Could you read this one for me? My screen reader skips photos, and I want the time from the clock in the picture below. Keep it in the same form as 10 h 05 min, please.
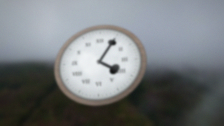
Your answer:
4 h 05 min
